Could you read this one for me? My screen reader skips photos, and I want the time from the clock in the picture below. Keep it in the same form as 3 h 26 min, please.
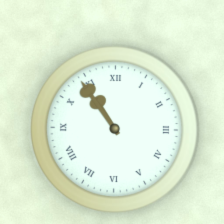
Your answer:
10 h 54 min
